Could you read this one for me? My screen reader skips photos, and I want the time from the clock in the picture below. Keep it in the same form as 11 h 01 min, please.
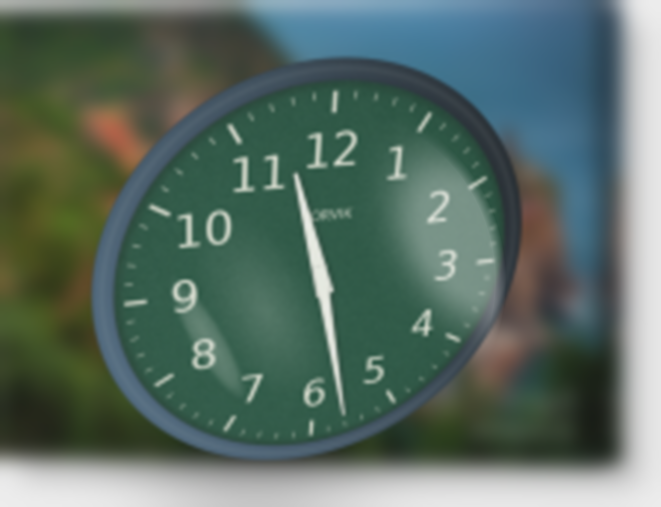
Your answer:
11 h 28 min
